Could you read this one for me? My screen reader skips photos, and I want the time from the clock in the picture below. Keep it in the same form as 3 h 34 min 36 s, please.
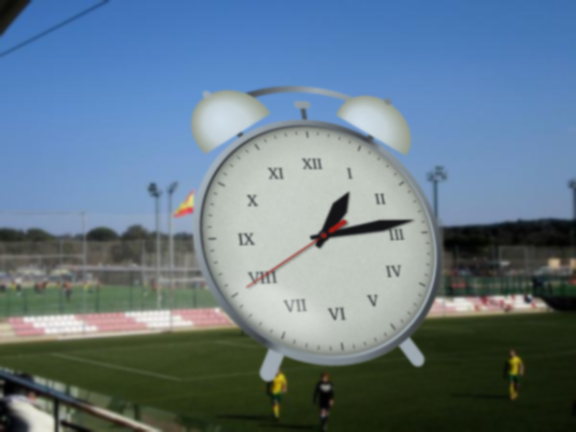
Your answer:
1 h 13 min 40 s
